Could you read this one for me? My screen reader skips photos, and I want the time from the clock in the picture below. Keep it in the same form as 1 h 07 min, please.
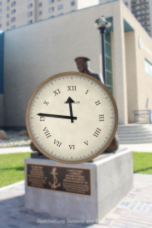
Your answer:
11 h 46 min
